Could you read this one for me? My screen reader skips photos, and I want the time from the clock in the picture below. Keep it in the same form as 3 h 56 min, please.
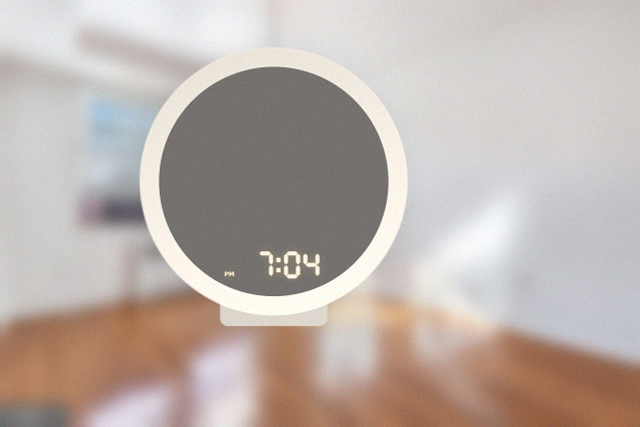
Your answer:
7 h 04 min
